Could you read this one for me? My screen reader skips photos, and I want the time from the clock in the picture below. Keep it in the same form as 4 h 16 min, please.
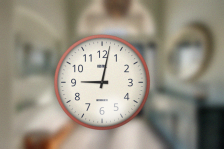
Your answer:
9 h 02 min
